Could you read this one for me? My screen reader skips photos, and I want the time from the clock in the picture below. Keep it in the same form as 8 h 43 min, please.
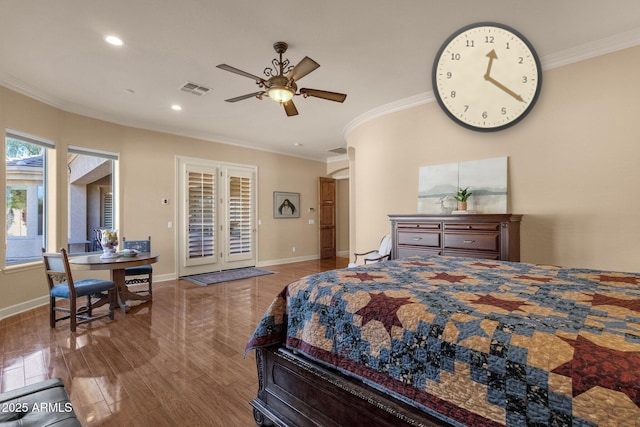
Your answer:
12 h 20 min
